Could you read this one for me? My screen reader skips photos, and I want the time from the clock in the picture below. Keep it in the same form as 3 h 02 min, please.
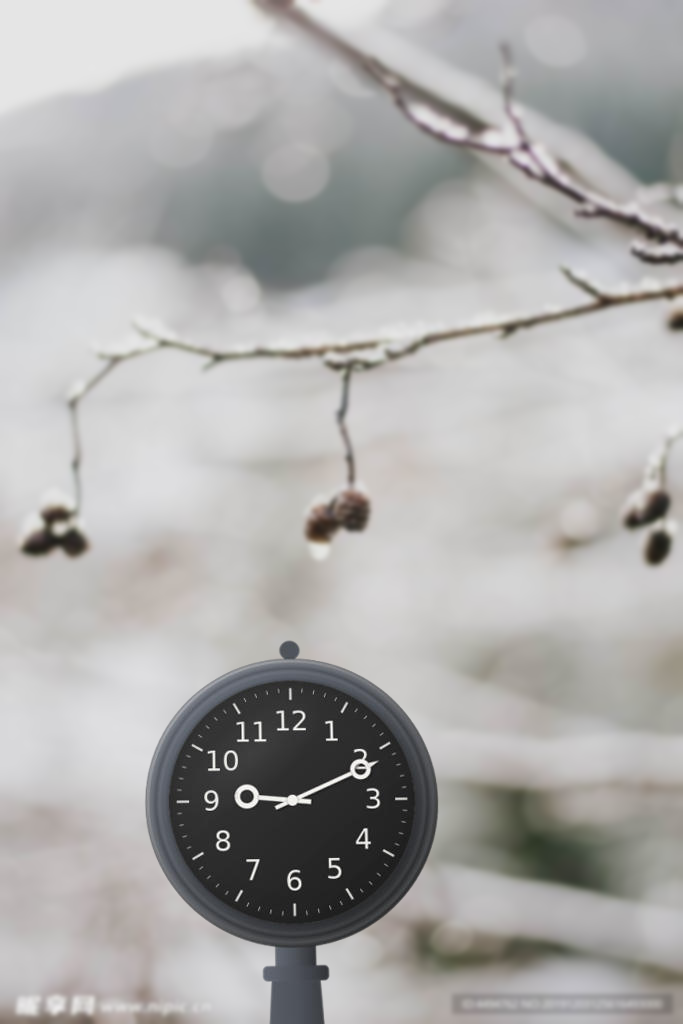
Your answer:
9 h 11 min
